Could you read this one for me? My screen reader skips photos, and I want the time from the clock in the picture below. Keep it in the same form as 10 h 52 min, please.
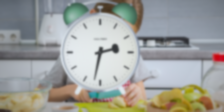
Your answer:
2 h 32 min
